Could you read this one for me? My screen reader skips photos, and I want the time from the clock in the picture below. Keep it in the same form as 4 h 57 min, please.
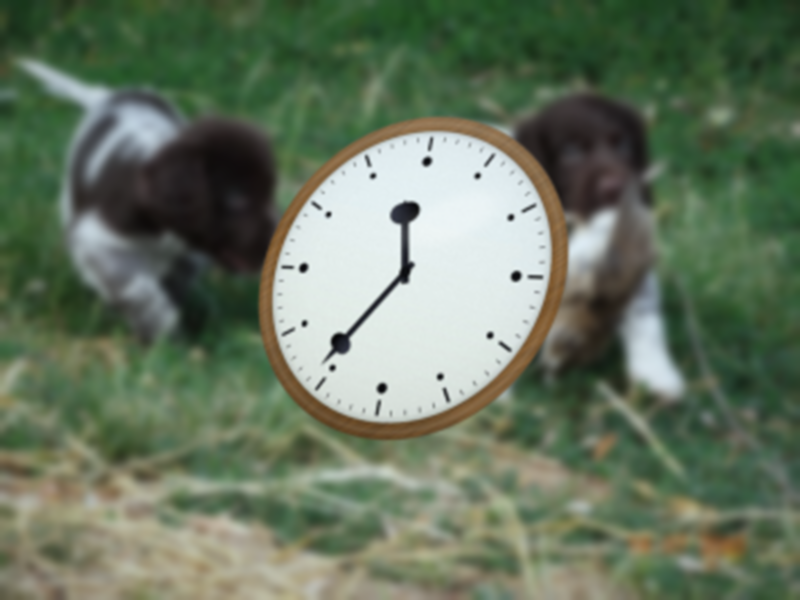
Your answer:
11 h 36 min
